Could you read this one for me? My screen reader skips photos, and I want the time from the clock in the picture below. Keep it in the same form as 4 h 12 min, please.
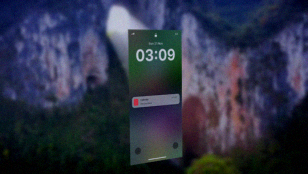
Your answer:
3 h 09 min
